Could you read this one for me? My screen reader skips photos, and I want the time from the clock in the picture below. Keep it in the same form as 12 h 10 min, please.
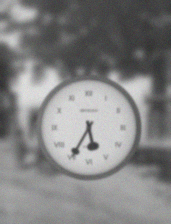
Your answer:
5 h 35 min
